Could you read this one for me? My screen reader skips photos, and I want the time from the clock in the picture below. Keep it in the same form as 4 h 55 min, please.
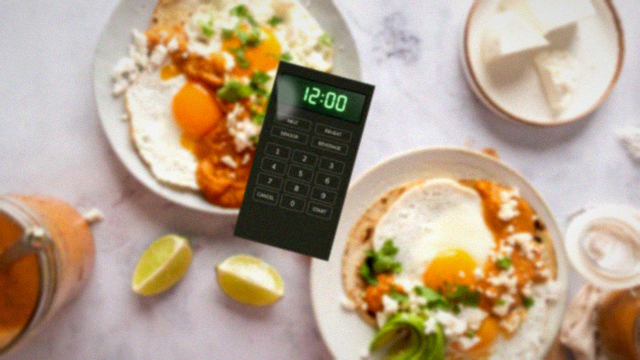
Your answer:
12 h 00 min
